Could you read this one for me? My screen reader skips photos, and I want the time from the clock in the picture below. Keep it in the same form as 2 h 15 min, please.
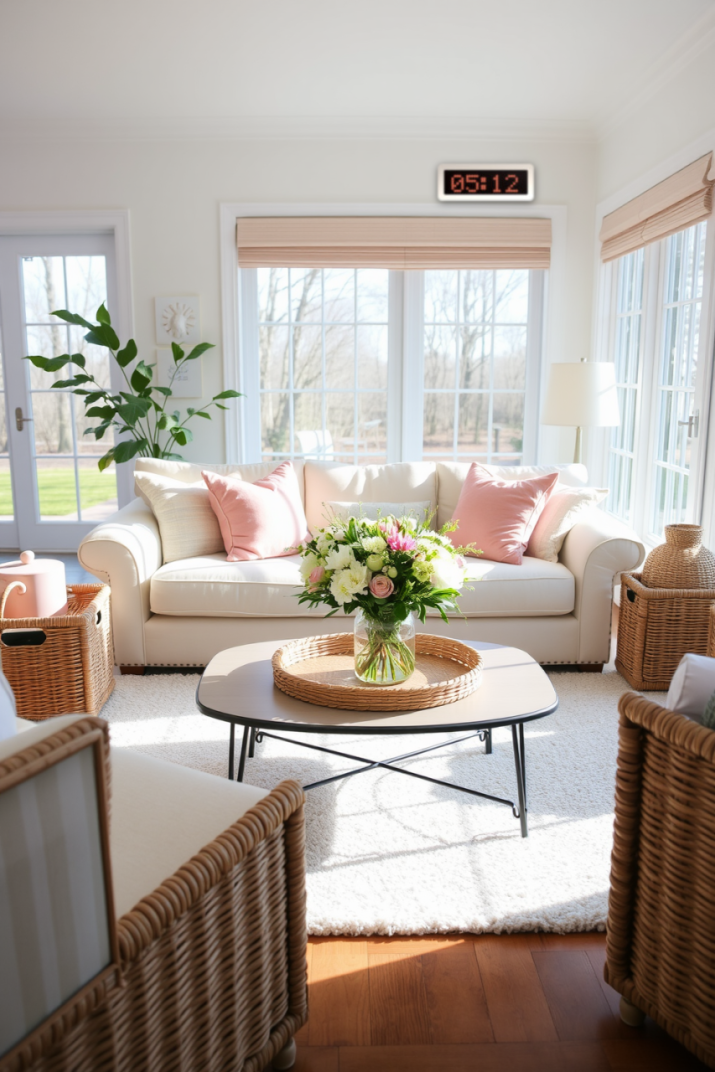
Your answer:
5 h 12 min
